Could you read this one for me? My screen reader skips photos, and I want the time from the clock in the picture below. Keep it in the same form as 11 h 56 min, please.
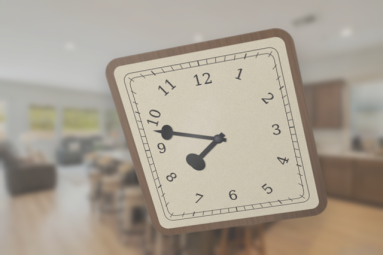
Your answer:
7 h 48 min
